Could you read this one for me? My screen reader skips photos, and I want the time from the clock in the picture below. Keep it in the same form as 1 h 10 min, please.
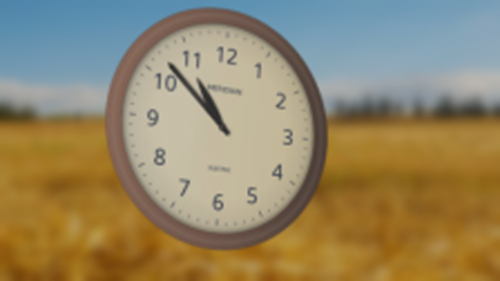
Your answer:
10 h 52 min
